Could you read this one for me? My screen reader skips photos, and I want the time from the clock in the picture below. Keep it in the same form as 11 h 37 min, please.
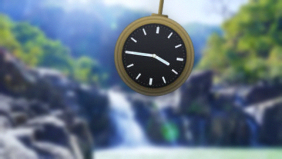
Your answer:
3 h 45 min
